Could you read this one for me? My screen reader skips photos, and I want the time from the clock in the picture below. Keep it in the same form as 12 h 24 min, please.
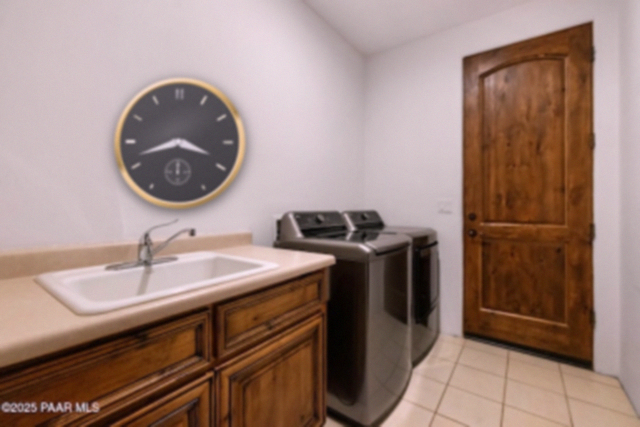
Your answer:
3 h 42 min
